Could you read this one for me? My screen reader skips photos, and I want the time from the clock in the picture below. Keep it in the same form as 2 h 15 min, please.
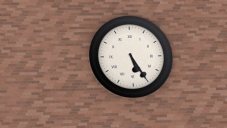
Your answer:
5 h 25 min
